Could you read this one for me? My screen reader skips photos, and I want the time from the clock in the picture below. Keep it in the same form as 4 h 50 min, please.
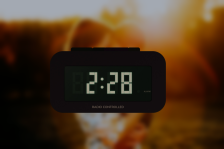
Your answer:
2 h 28 min
